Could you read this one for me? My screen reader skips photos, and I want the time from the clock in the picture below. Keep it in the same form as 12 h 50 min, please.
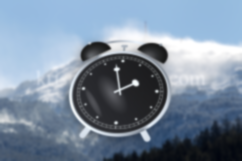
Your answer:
1 h 58 min
